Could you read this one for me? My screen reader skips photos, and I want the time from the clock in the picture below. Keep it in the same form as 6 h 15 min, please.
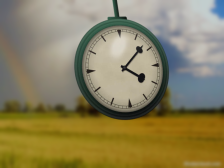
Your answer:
4 h 08 min
